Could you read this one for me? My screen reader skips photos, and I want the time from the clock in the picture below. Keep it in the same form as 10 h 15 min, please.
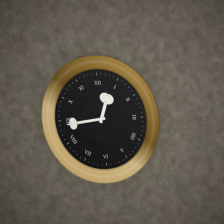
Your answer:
12 h 44 min
